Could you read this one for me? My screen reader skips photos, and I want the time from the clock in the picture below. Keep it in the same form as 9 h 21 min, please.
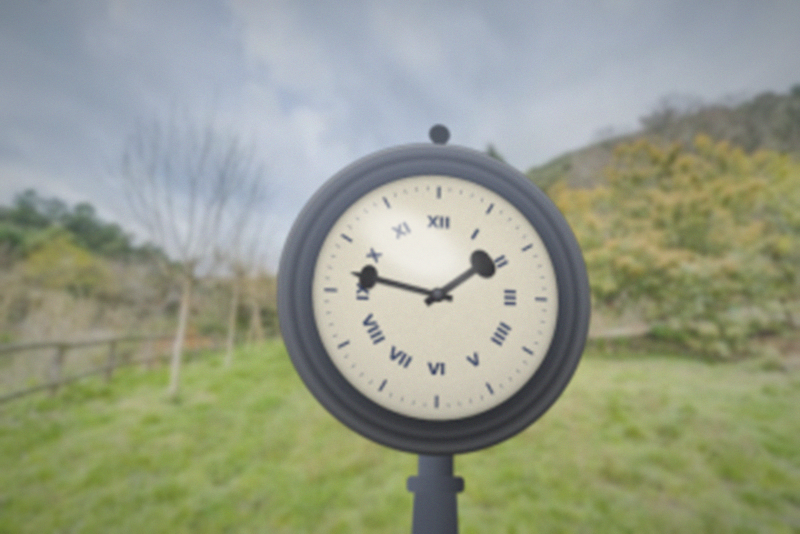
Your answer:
1 h 47 min
